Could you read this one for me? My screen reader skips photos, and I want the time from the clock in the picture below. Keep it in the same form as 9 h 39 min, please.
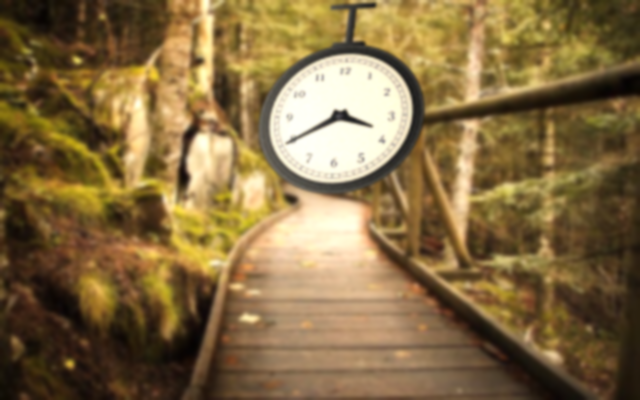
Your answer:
3 h 40 min
